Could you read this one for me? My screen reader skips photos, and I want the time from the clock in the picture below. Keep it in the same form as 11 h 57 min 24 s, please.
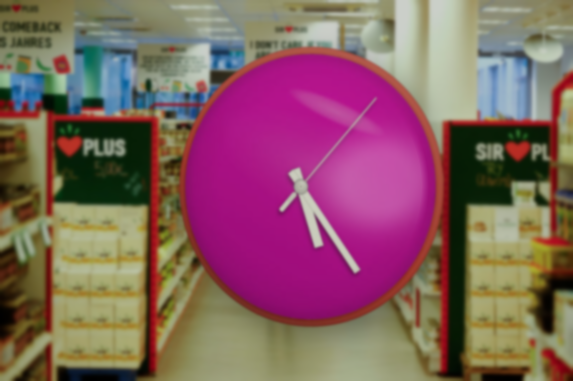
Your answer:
5 h 24 min 07 s
